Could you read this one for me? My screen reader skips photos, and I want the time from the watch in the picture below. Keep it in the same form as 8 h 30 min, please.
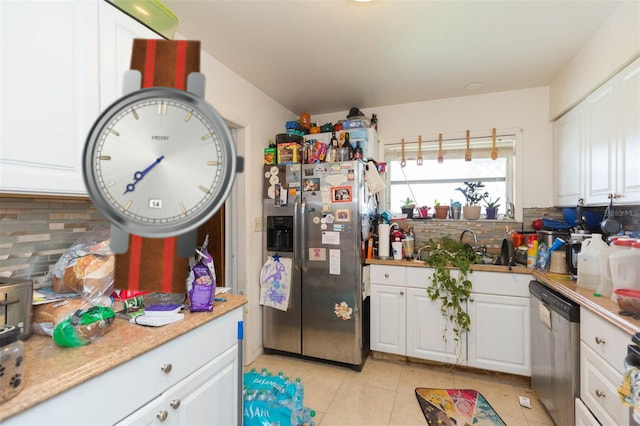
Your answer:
7 h 37 min
